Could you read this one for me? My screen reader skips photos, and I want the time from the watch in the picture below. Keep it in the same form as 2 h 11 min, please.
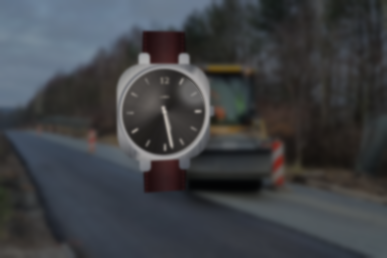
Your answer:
5 h 28 min
